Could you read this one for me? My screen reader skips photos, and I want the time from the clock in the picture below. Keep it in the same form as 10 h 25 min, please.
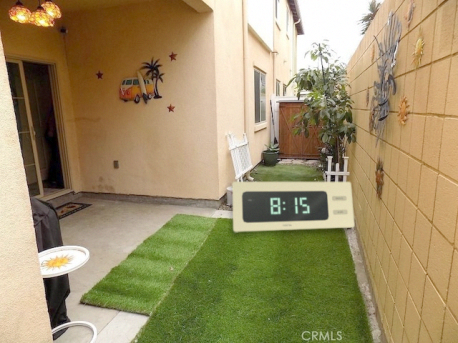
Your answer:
8 h 15 min
